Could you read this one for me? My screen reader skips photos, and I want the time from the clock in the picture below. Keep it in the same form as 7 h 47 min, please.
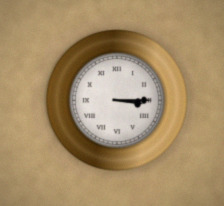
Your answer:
3 h 15 min
